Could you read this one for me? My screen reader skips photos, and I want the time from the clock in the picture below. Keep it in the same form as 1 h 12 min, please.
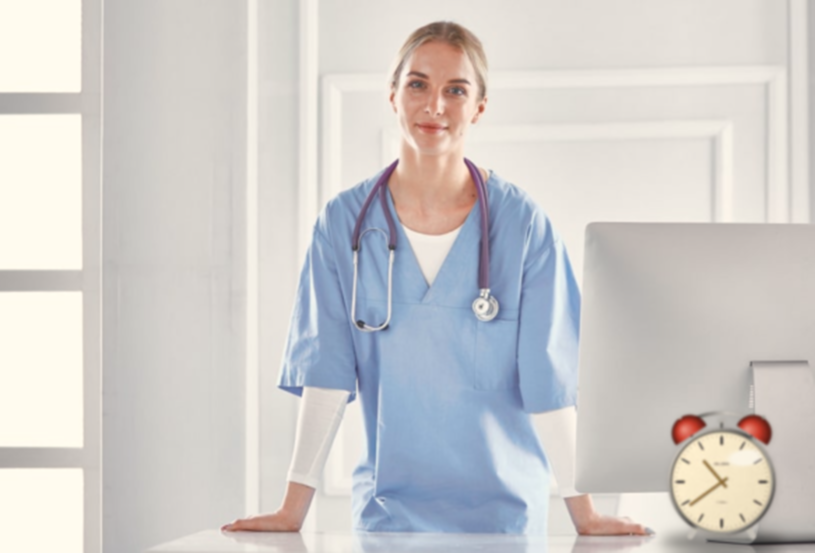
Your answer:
10 h 39 min
